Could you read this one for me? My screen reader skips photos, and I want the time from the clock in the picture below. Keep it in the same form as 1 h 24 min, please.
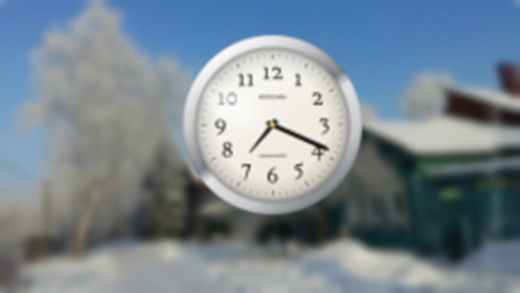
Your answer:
7 h 19 min
